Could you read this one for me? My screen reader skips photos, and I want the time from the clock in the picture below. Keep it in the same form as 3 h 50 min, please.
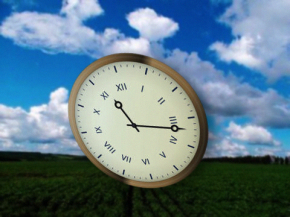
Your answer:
11 h 17 min
